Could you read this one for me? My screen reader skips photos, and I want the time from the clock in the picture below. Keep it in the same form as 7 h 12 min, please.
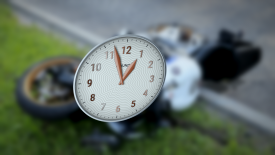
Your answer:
12 h 57 min
